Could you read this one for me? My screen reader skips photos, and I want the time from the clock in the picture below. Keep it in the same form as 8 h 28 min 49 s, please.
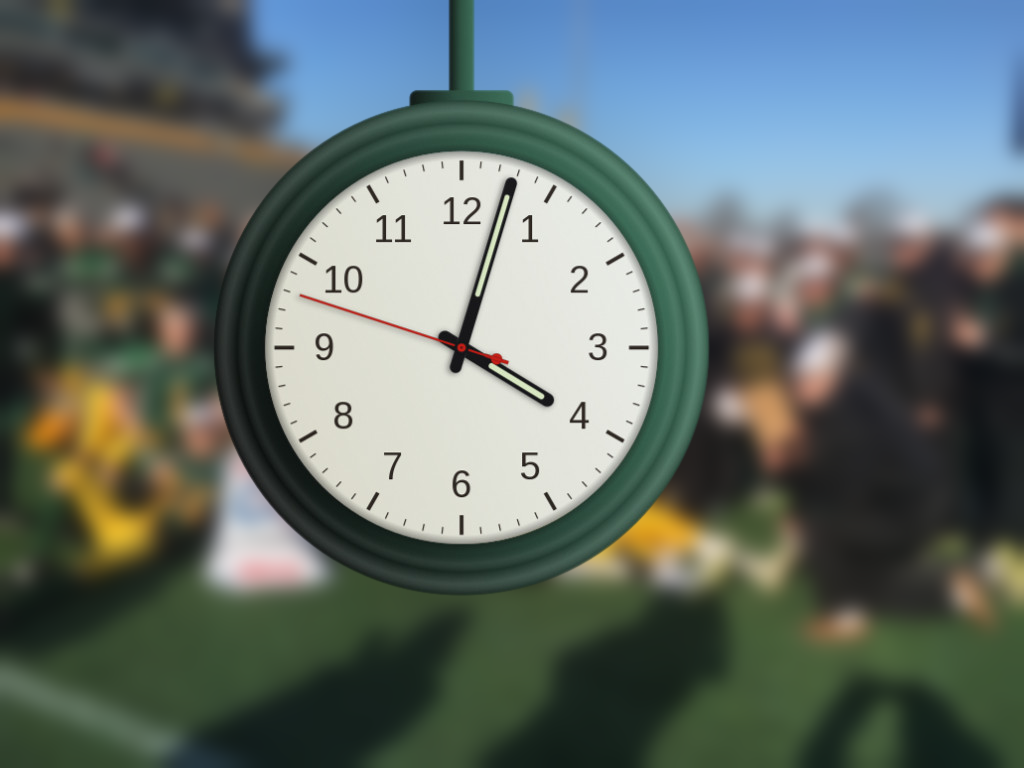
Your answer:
4 h 02 min 48 s
